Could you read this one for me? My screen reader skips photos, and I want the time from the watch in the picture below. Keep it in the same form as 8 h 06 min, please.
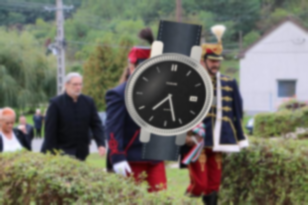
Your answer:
7 h 27 min
